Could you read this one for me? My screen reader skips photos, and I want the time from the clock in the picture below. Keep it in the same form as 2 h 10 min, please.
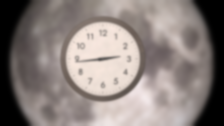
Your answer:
2 h 44 min
